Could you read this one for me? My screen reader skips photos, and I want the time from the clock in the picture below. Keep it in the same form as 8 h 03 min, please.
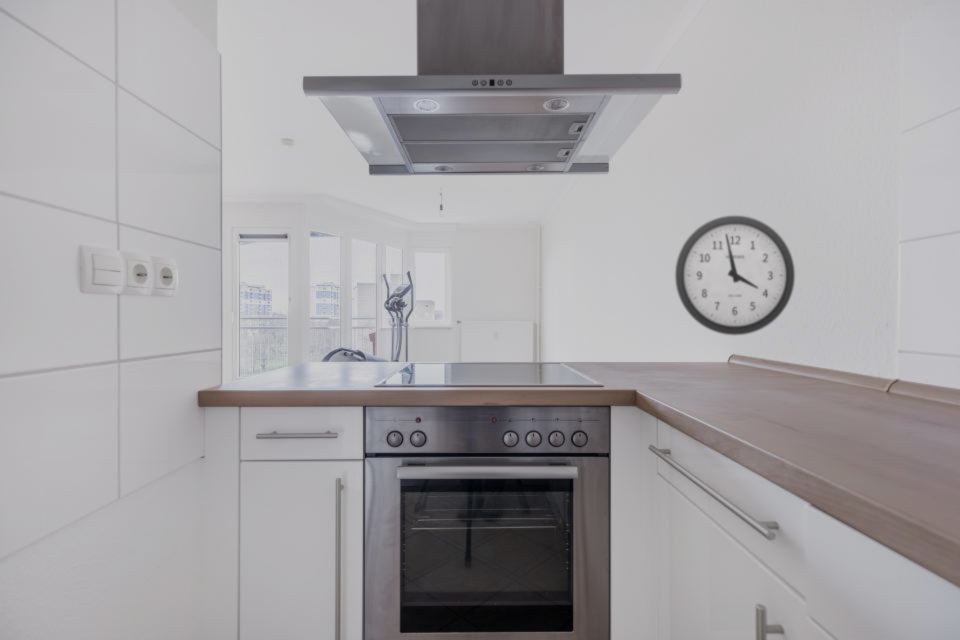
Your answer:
3 h 58 min
